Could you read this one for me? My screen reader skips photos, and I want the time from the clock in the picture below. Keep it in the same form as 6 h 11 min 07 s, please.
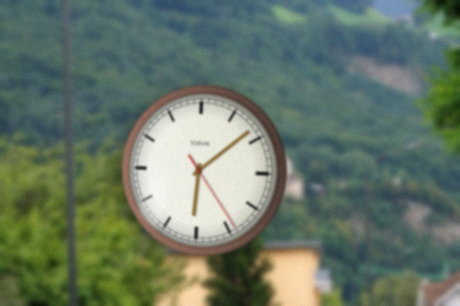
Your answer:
6 h 08 min 24 s
